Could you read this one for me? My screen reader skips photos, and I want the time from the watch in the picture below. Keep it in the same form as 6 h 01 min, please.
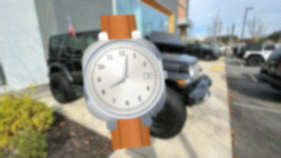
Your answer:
8 h 02 min
